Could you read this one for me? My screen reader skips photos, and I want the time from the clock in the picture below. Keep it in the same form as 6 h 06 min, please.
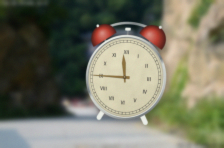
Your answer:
11 h 45 min
